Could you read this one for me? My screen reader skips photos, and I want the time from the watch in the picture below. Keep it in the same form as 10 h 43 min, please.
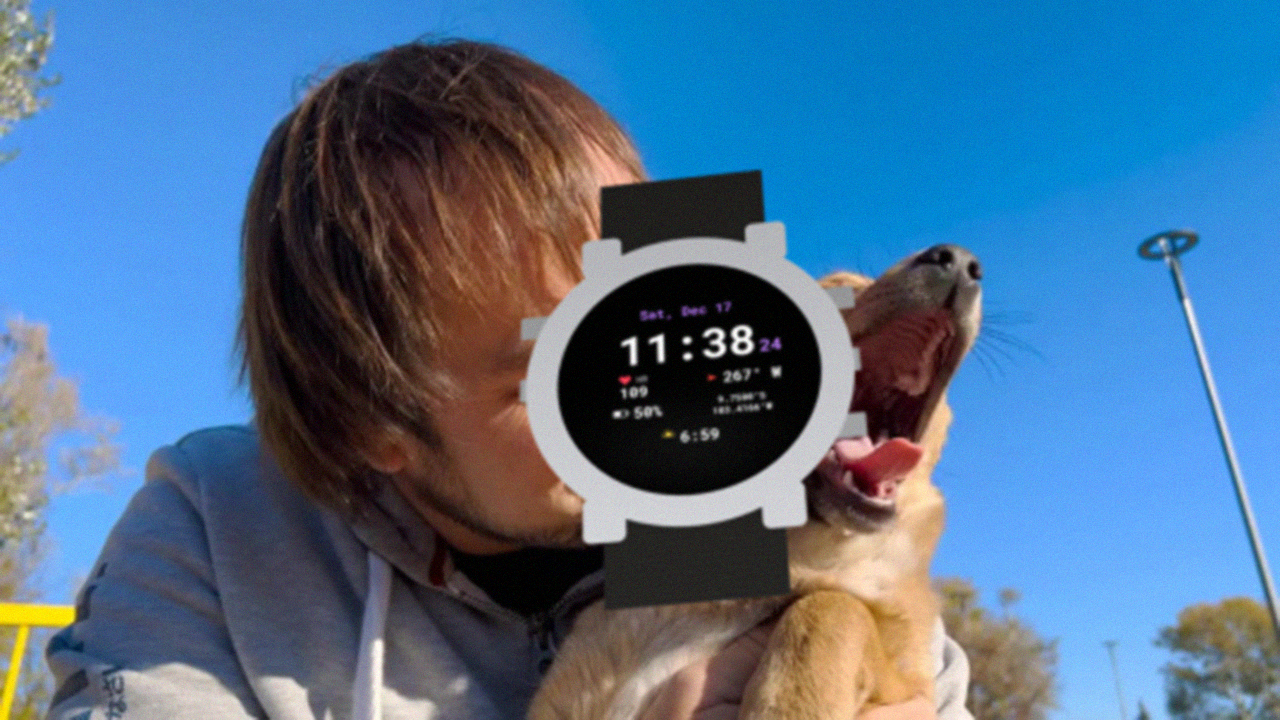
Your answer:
11 h 38 min
